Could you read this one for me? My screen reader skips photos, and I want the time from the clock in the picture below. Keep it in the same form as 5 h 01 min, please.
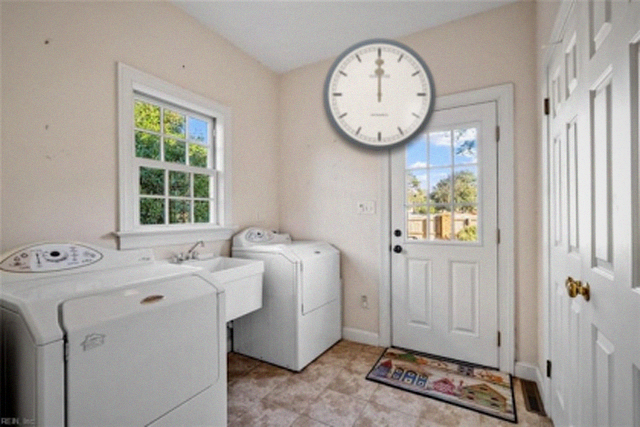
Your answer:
12 h 00 min
